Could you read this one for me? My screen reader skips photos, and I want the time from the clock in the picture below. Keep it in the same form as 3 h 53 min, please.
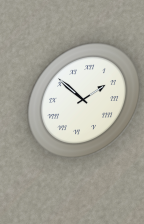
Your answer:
1 h 51 min
